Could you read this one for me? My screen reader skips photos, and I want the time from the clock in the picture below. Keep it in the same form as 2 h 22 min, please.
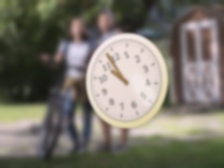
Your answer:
10 h 58 min
